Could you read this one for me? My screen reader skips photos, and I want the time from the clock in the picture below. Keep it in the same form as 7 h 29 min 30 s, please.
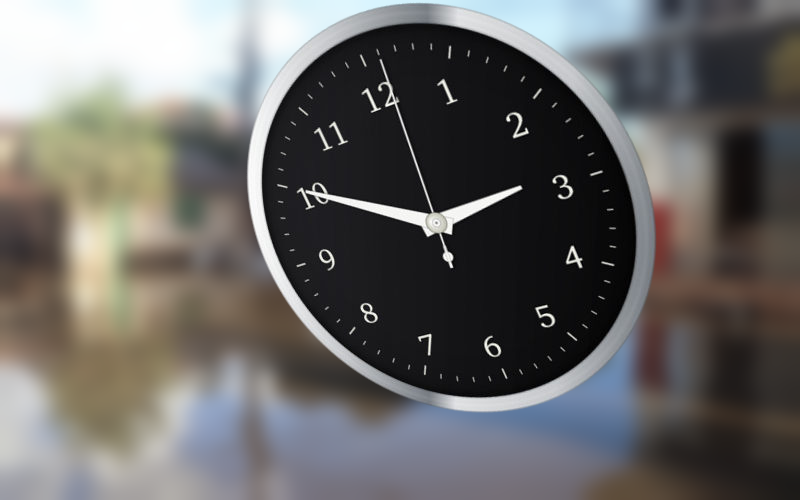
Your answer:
2 h 50 min 01 s
